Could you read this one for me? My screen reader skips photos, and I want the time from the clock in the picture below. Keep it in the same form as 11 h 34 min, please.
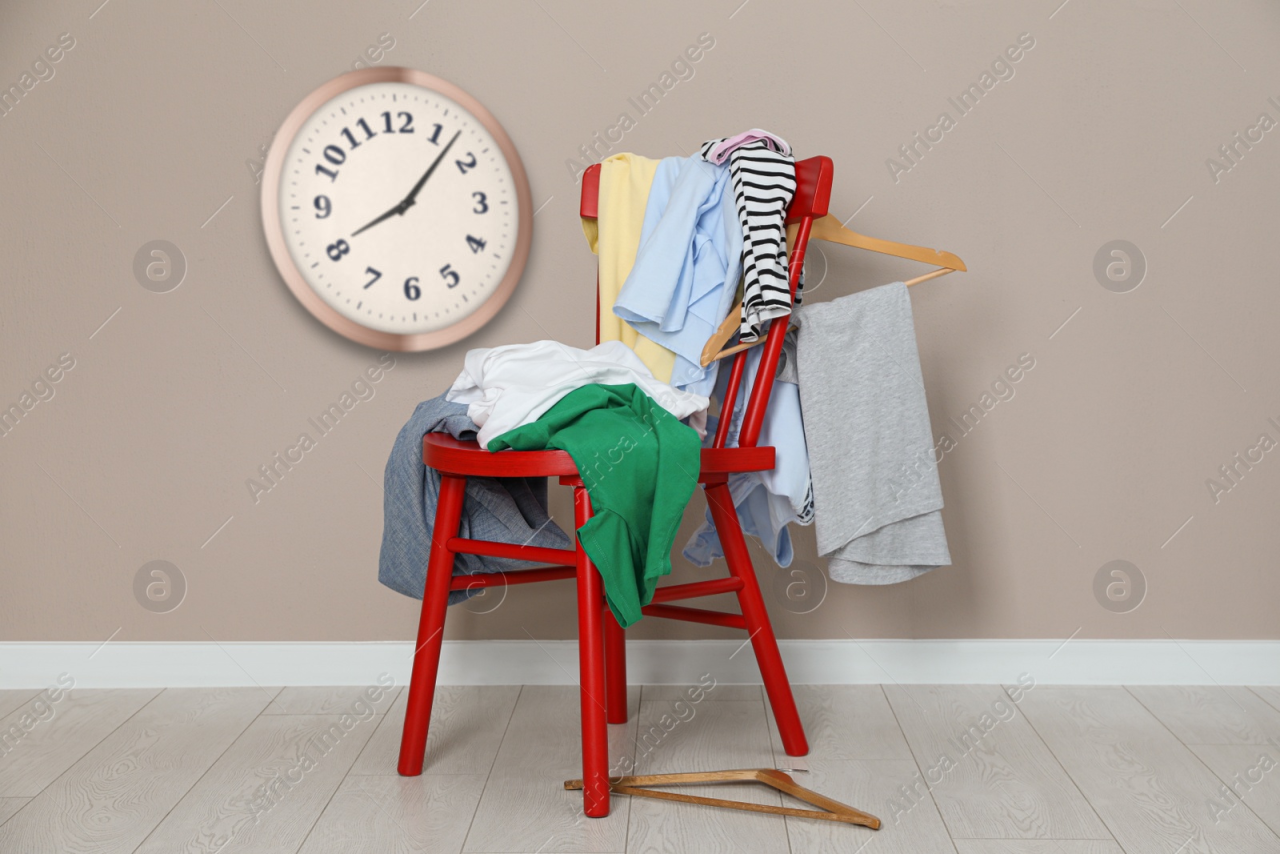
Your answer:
8 h 07 min
